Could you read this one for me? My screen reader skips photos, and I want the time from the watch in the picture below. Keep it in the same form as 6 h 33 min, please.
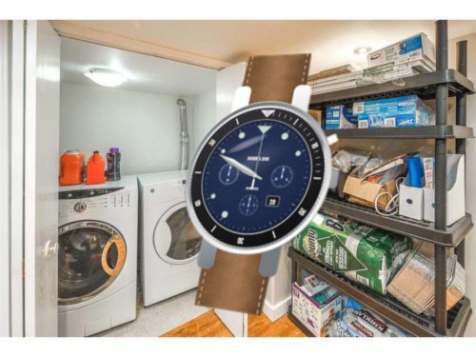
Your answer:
9 h 49 min
